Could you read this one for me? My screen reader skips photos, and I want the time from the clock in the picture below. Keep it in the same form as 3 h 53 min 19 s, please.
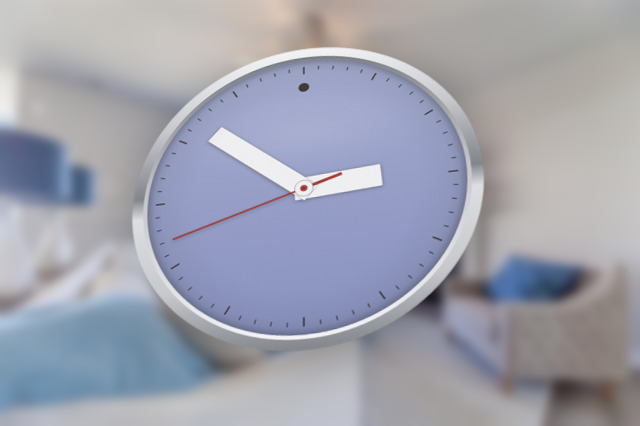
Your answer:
2 h 51 min 42 s
